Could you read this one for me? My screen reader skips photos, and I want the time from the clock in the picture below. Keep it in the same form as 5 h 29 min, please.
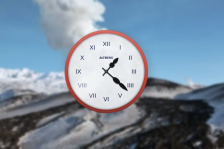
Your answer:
1 h 22 min
